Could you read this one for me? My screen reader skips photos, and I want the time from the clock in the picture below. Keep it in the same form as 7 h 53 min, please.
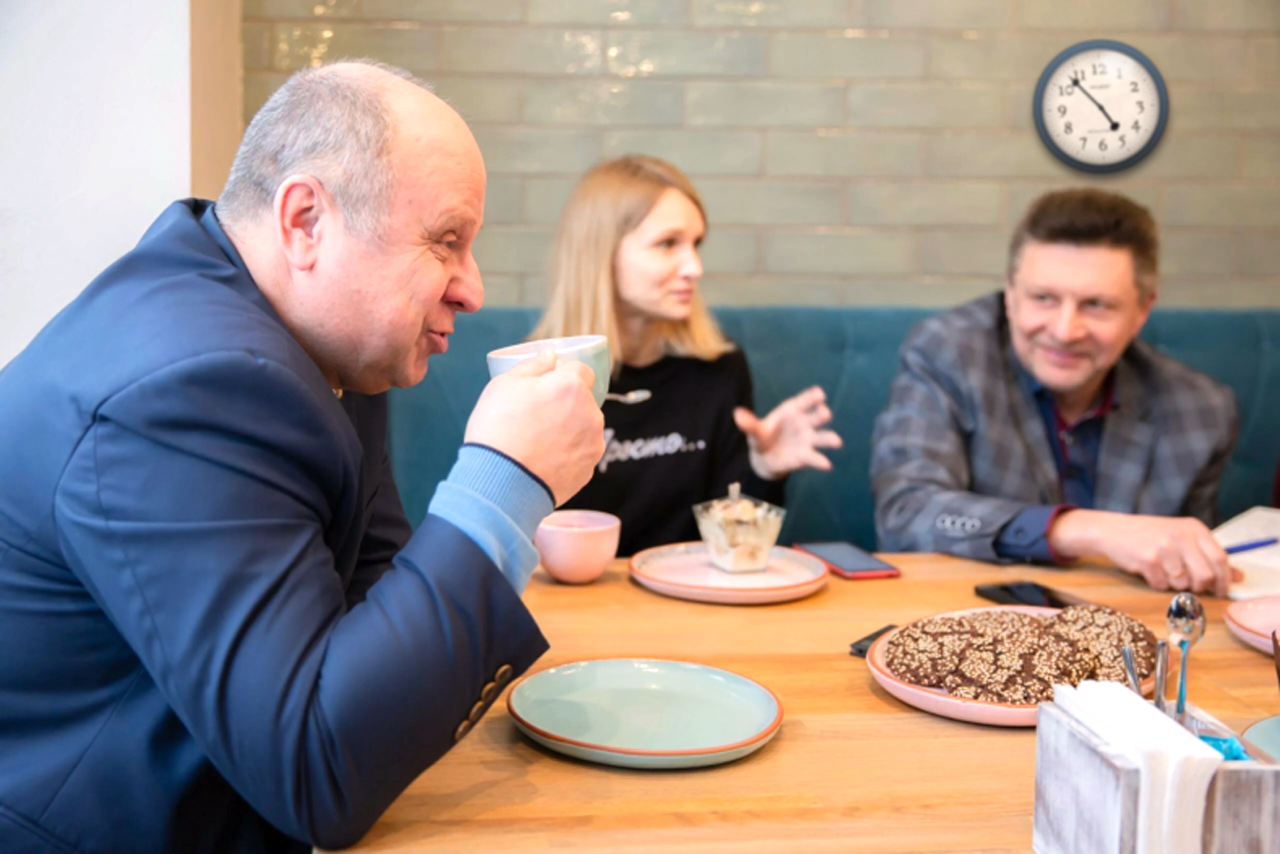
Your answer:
4 h 53 min
